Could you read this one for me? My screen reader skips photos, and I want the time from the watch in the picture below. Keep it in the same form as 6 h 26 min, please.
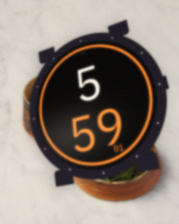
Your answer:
5 h 59 min
